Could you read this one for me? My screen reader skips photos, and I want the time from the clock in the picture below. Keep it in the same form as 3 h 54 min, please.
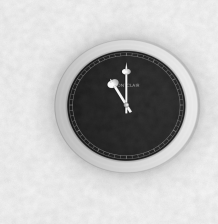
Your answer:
11 h 00 min
